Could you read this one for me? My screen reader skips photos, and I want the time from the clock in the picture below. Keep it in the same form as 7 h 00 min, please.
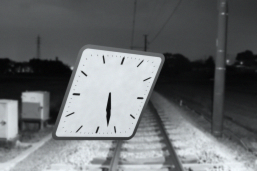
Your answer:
5 h 27 min
